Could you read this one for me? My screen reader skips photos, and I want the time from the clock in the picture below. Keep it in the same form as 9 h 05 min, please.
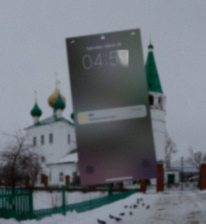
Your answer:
4 h 59 min
